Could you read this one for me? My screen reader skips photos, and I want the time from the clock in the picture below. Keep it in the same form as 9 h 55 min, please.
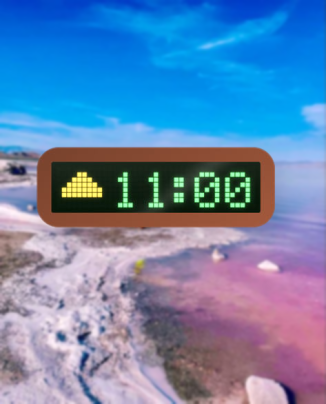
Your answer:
11 h 00 min
